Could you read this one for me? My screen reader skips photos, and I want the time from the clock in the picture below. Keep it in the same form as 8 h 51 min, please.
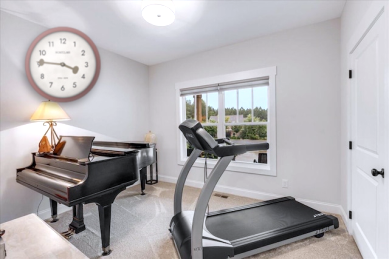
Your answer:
3 h 46 min
